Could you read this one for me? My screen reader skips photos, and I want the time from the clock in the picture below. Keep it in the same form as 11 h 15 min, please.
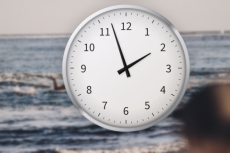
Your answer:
1 h 57 min
